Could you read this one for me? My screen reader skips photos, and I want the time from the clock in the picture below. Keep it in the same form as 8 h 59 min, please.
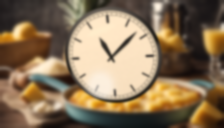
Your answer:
11 h 08 min
